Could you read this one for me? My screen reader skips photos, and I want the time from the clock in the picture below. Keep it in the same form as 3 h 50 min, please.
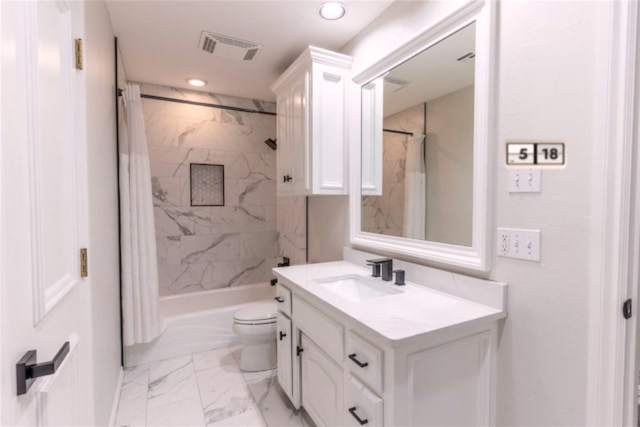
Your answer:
5 h 18 min
